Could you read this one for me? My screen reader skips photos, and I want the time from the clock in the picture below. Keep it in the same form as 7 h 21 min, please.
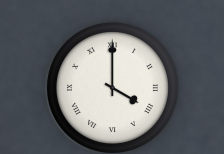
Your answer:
4 h 00 min
